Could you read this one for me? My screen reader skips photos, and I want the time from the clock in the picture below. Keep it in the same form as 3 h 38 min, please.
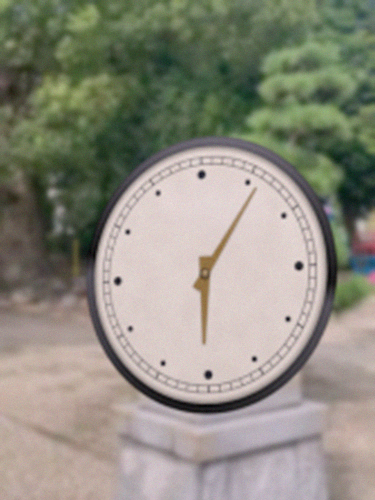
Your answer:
6 h 06 min
